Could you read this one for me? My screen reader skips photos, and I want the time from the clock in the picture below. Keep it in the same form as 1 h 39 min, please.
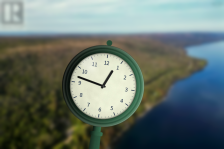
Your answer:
12 h 47 min
